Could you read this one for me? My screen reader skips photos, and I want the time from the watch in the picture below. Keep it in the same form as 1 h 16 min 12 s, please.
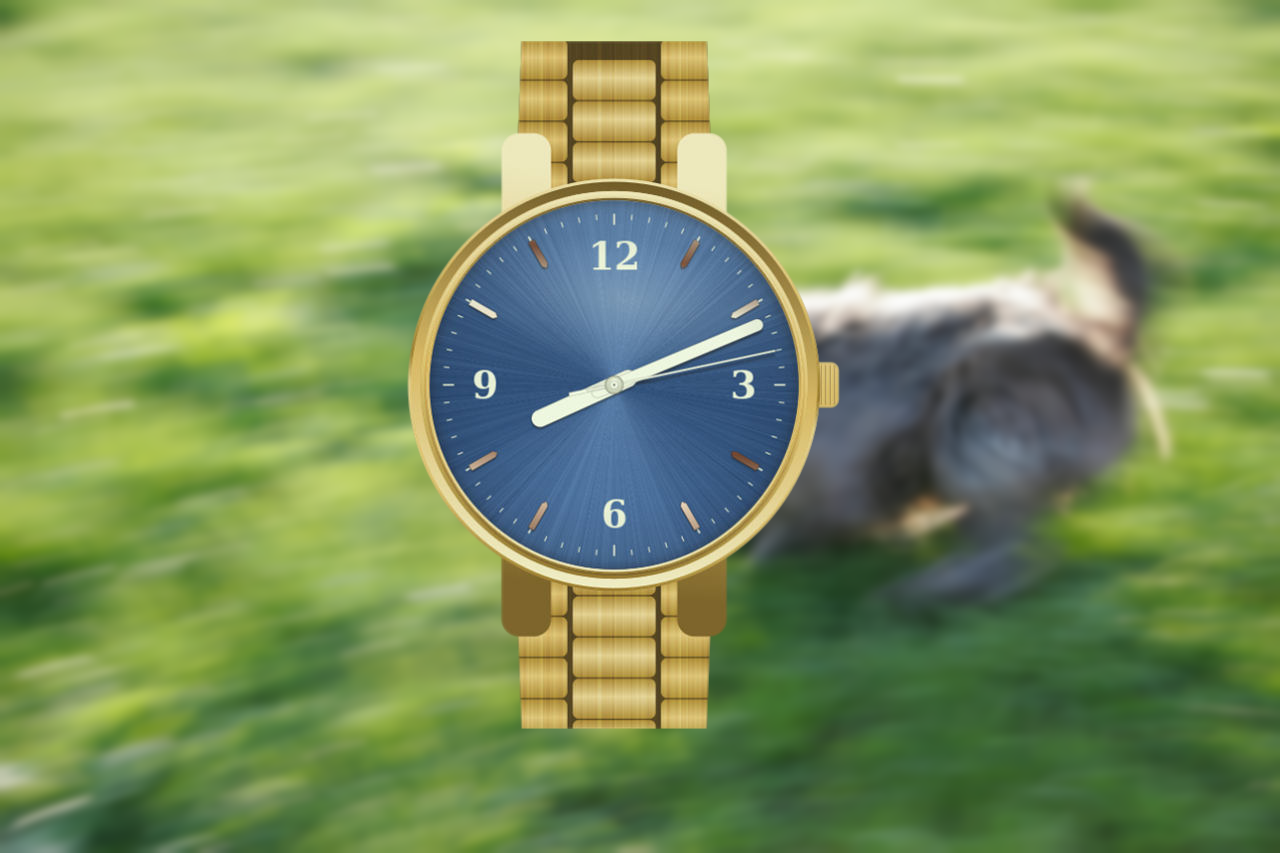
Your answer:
8 h 11 min 13 s
